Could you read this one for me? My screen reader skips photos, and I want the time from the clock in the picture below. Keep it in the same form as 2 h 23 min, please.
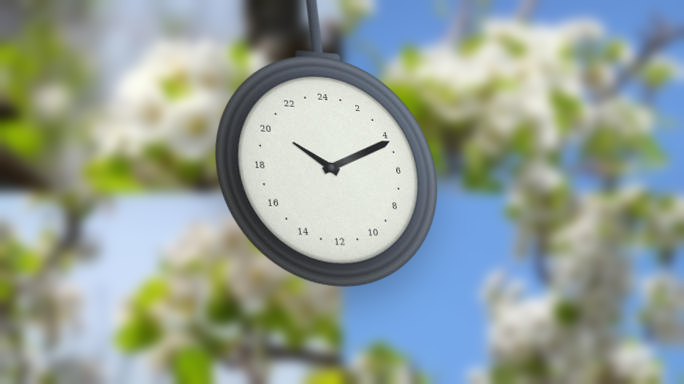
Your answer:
20 h 11 min
